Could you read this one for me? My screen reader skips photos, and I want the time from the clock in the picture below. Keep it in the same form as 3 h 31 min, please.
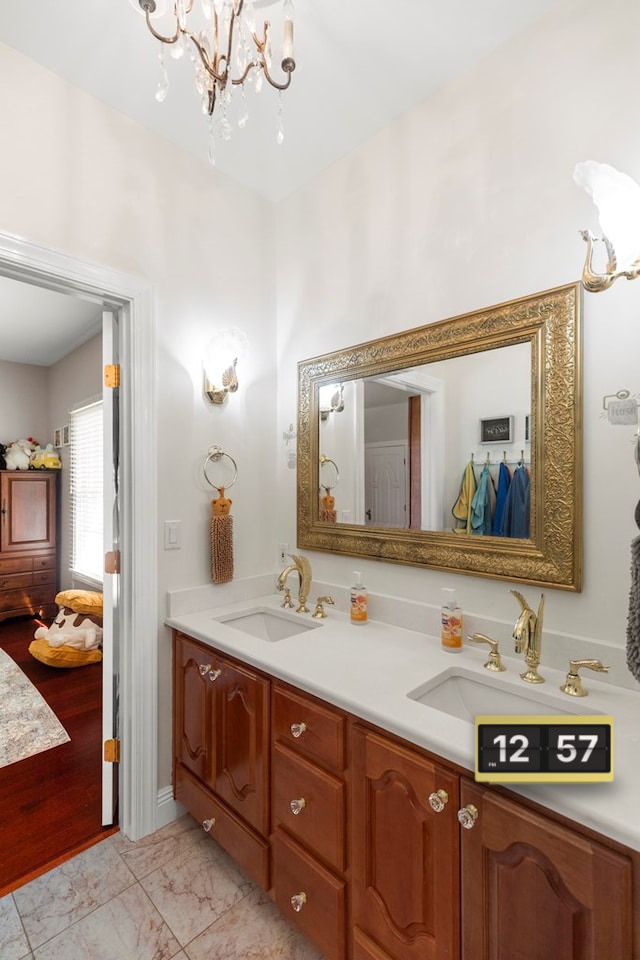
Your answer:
12 h 57 min
